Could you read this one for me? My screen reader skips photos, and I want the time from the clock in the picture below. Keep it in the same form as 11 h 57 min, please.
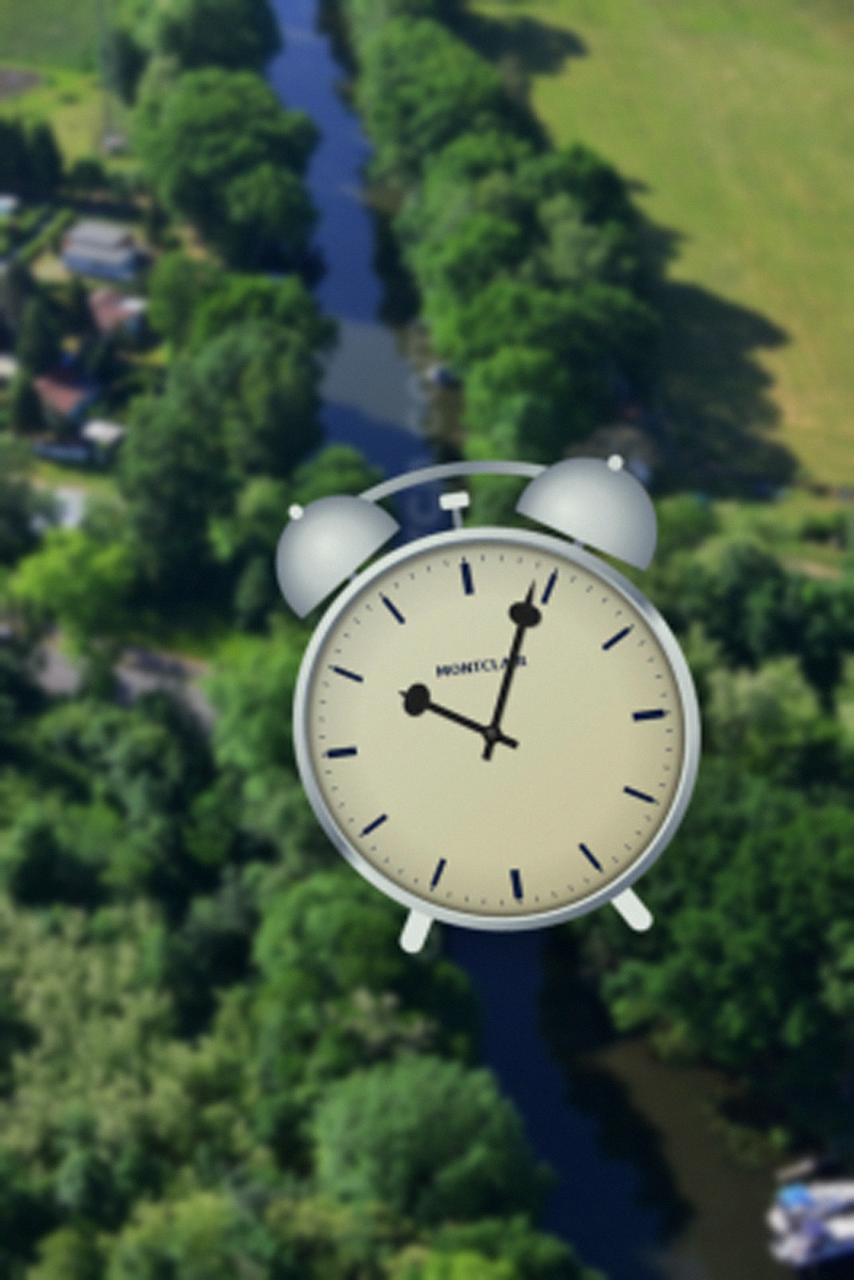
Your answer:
10 h 04 min
